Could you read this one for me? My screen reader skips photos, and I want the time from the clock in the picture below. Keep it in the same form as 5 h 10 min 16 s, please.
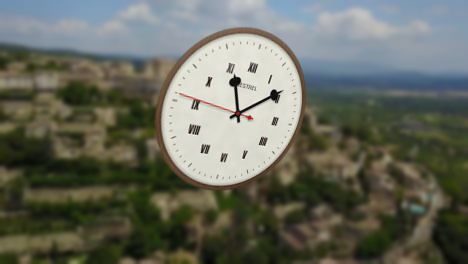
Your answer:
11 h 08 min 46 s
